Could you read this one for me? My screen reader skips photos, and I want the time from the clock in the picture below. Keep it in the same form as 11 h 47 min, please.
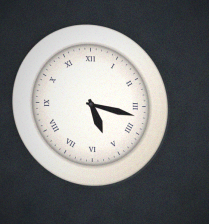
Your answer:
5 h 17 min
